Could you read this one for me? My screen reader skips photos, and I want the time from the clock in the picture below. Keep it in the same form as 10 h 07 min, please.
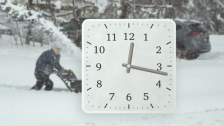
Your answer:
12 h 17 min
